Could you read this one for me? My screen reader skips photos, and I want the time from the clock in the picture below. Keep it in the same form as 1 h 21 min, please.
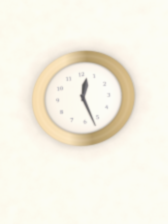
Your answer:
12 h 27 min
